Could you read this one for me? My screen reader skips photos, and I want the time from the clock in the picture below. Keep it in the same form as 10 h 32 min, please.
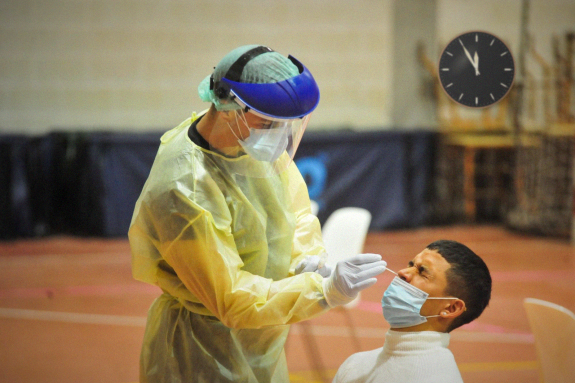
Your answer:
11 h 55 min
